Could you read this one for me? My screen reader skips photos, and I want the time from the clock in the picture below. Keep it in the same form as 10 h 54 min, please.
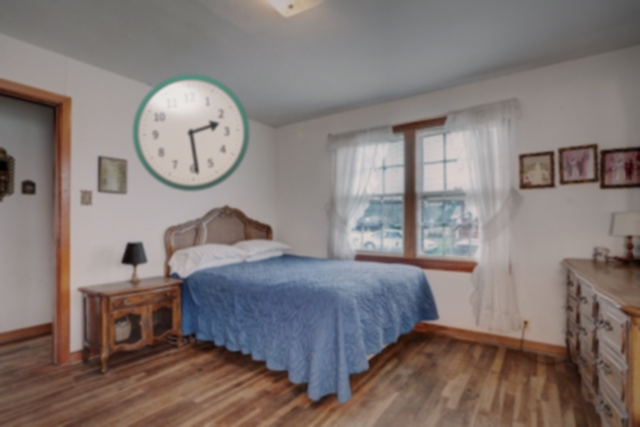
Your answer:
2 h 29 min
